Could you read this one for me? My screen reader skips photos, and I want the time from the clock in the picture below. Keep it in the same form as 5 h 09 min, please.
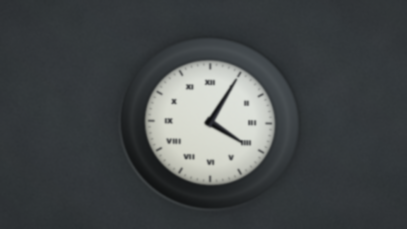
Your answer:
4 h 05 min
